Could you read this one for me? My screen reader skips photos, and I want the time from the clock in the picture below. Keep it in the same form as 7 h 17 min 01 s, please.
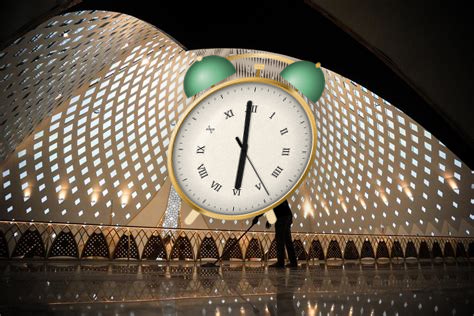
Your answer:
5 h 59 min 24 s
